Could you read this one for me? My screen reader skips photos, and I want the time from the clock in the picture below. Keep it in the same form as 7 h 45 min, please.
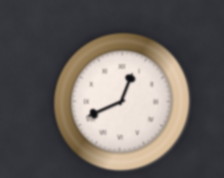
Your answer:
12 h 41 min
